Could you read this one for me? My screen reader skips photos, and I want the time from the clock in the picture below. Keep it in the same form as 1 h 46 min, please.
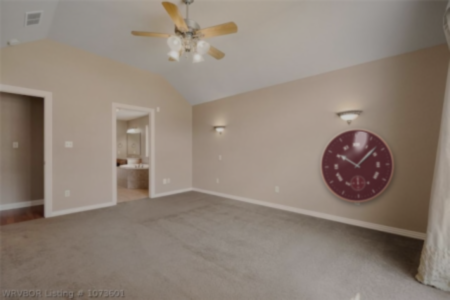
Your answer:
10 h 08 min
